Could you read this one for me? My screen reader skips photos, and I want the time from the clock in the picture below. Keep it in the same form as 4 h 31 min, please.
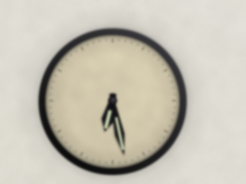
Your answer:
6 h 28 min
